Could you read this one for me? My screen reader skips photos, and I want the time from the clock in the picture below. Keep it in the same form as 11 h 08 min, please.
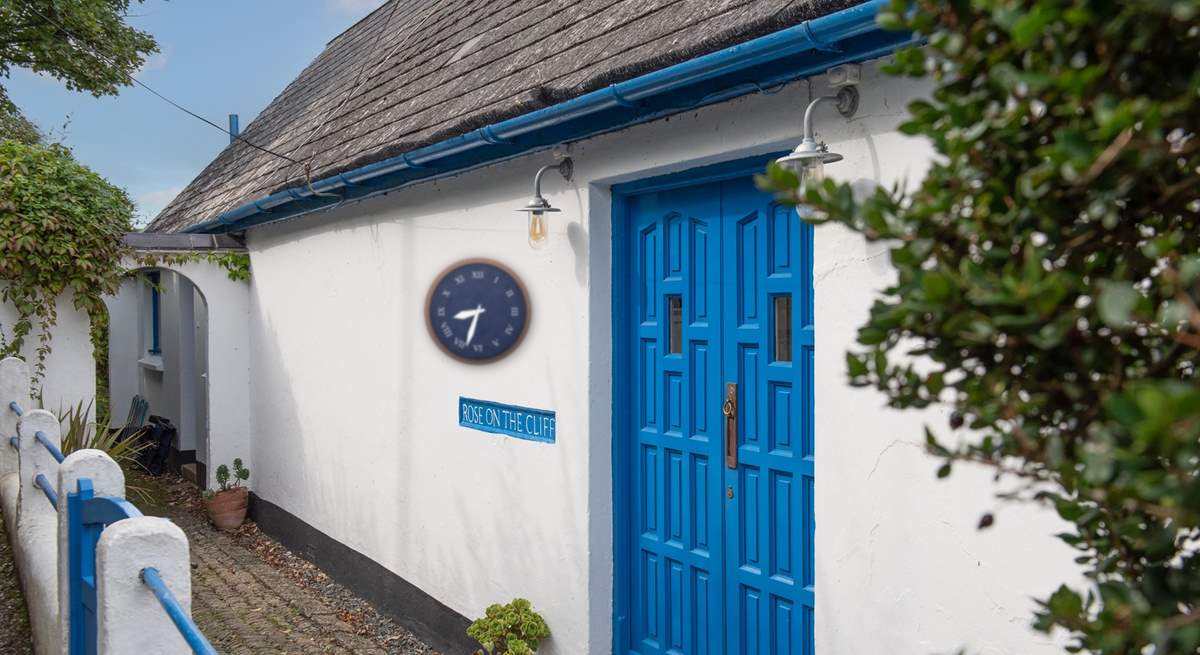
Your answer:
8 h 33 min
